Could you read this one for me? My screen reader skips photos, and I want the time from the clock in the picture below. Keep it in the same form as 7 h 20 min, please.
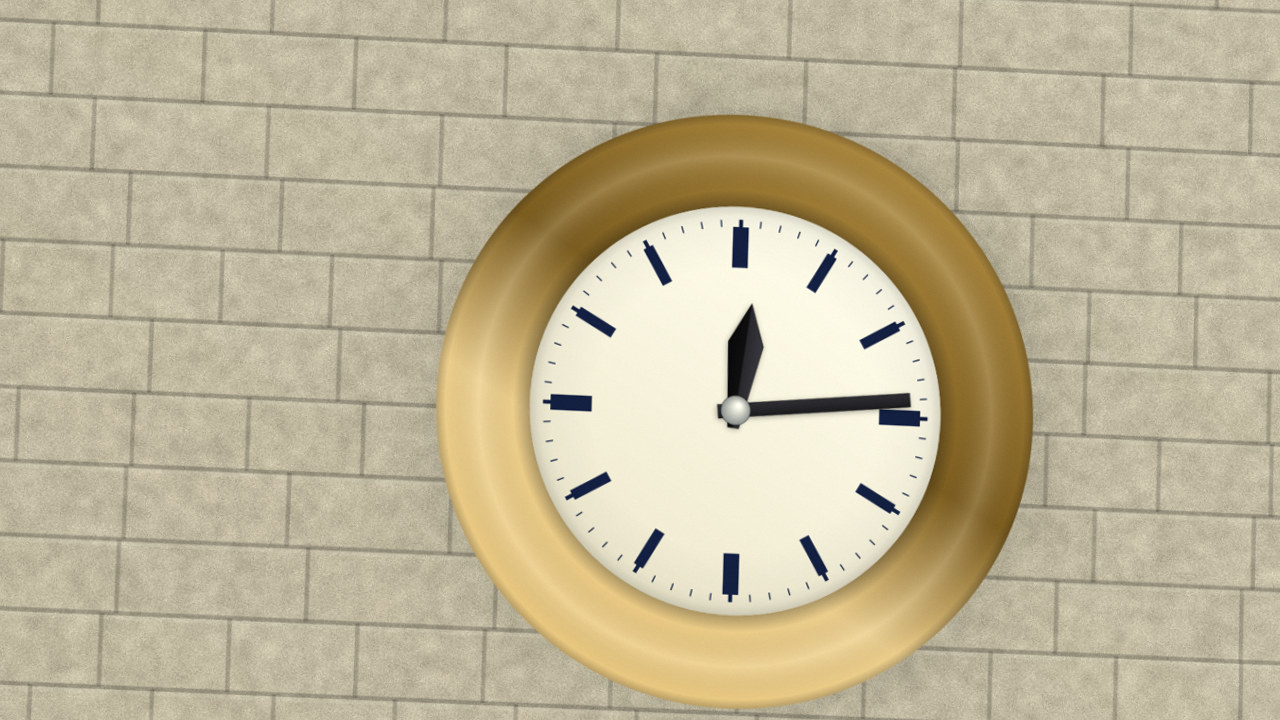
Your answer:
12 h 14 min
